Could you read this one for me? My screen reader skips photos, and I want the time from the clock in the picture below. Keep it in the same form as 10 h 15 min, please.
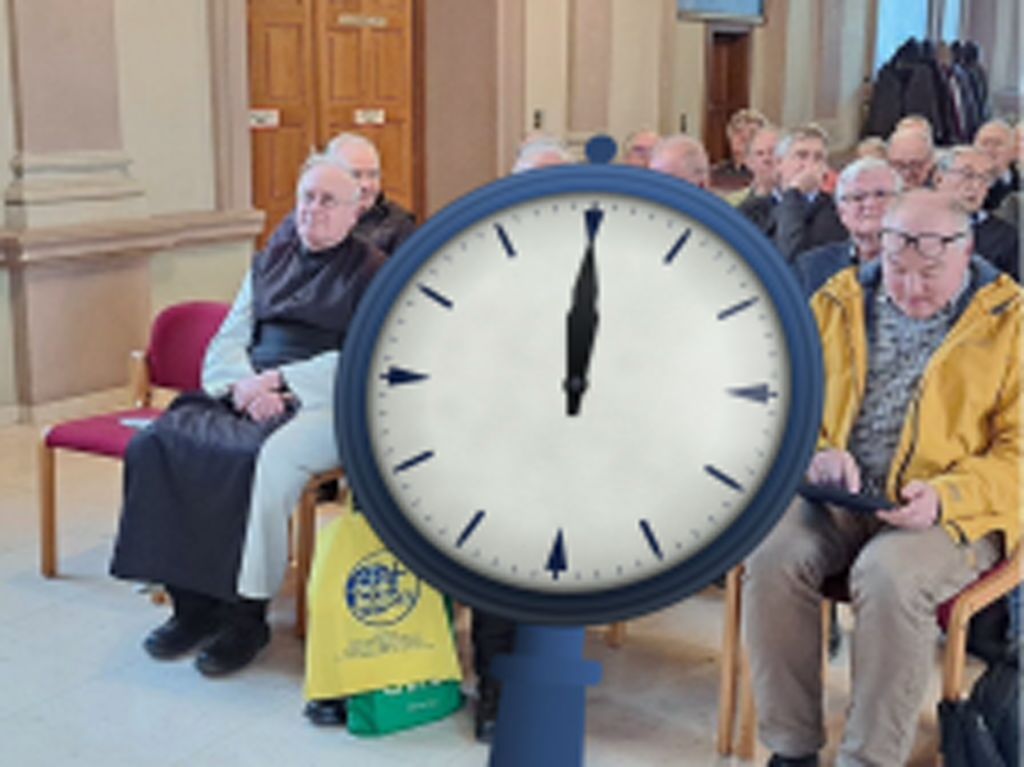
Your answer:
12 h 00 min
